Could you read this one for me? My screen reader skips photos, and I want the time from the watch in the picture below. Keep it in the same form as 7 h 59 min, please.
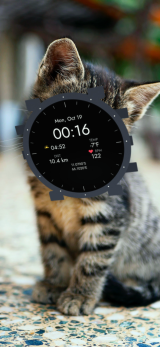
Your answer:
0 h 16 min
